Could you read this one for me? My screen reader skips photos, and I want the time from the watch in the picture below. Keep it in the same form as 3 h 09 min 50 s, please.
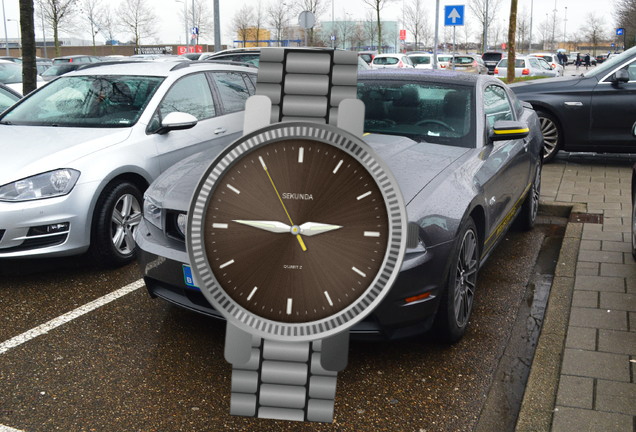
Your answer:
2 h 45 min 55 s
